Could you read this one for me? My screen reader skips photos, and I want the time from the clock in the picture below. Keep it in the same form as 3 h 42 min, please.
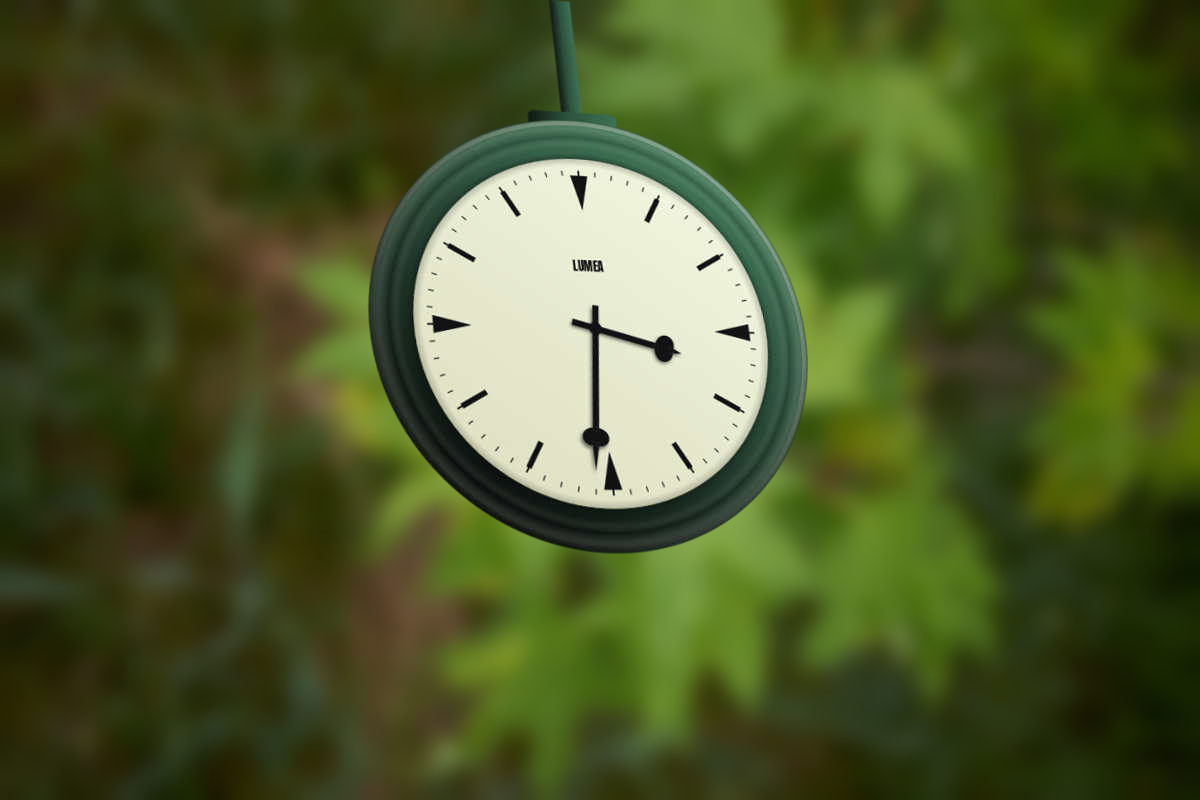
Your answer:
3 h 31 min
